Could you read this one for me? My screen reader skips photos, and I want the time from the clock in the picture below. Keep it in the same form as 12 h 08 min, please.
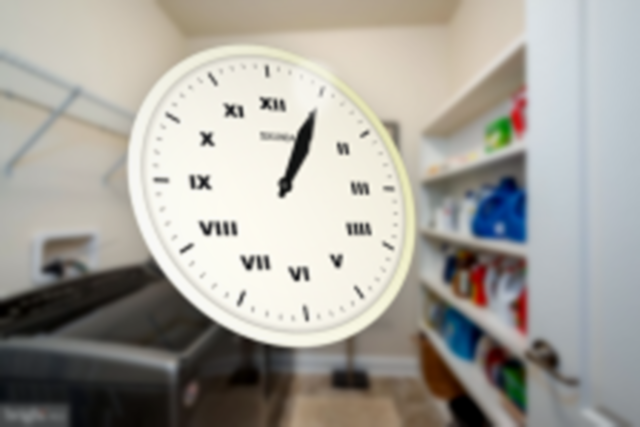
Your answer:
1 h 05 min
